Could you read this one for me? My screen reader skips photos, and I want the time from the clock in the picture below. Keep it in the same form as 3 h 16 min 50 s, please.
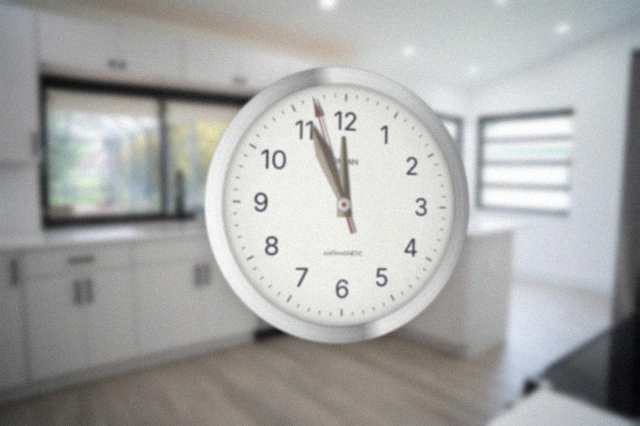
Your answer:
11 h 55 min 57 s
